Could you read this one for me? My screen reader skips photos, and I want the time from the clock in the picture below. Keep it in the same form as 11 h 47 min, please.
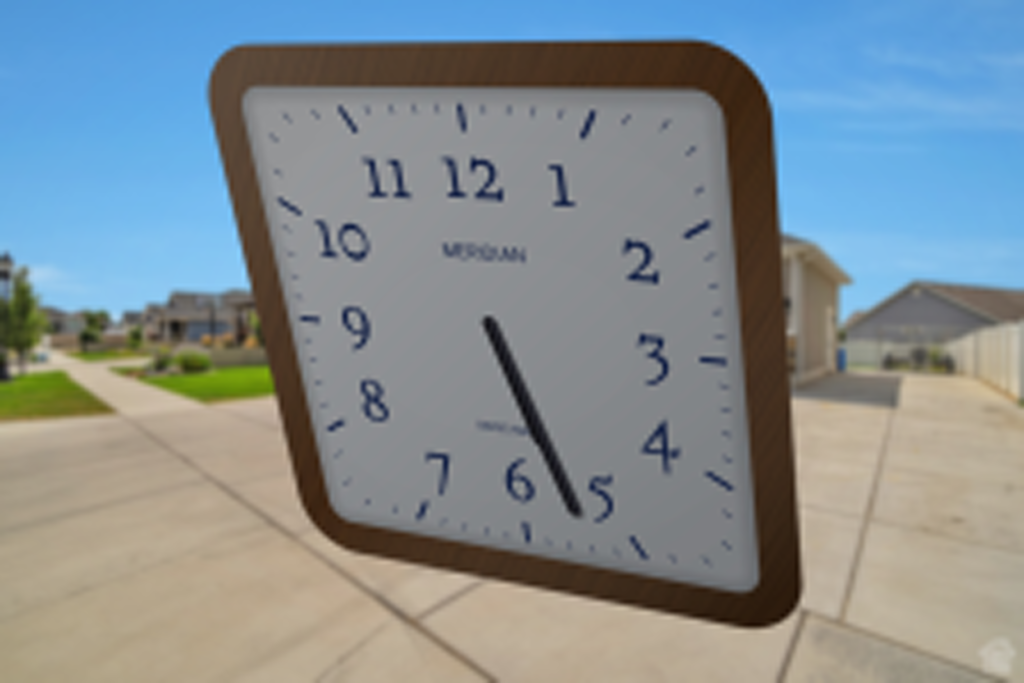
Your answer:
5 h 27 min
